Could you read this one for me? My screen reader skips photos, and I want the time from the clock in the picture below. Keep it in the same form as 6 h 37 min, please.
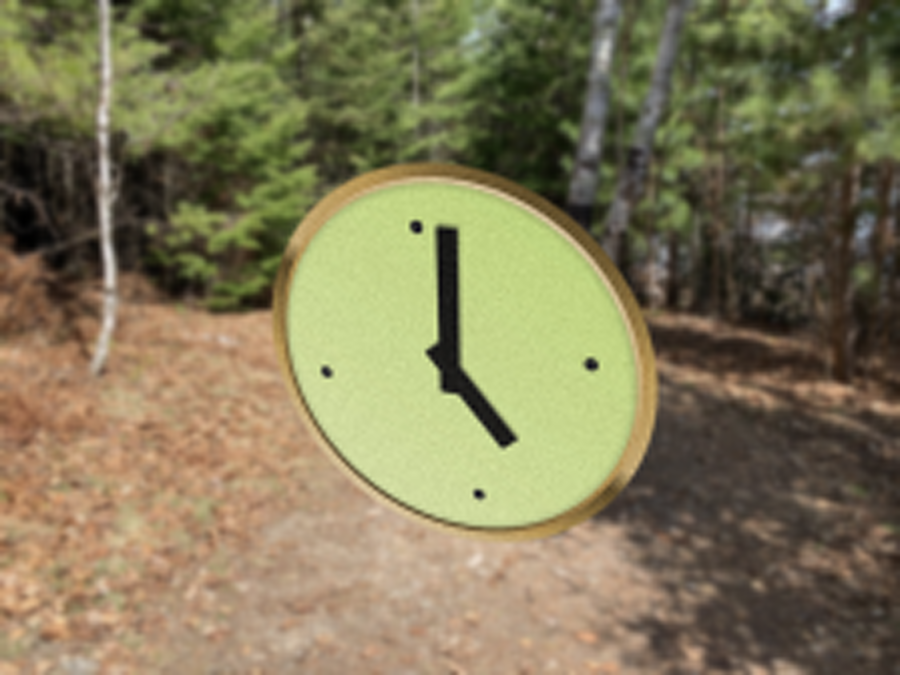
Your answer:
5 h 02 min
